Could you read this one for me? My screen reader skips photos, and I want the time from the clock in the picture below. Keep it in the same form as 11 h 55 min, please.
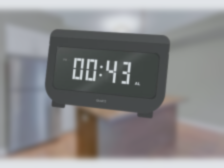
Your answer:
0 h 43 min
